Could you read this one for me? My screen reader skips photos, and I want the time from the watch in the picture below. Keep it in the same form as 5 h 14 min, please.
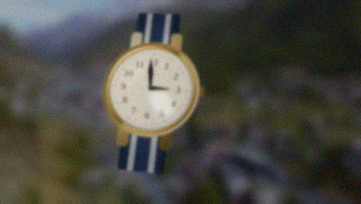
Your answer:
2 h 59 min
